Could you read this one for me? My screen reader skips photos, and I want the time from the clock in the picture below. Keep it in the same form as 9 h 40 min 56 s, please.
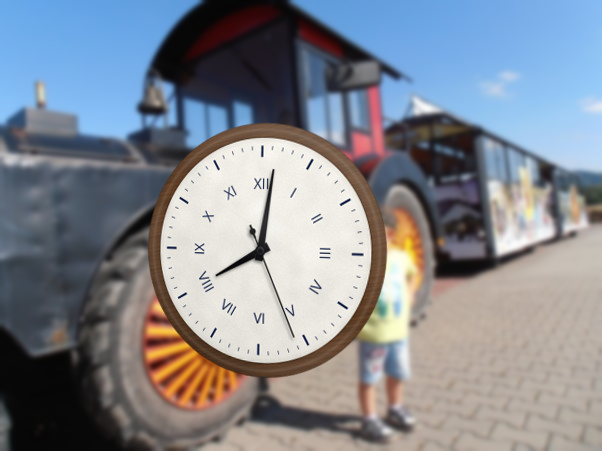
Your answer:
8 h 01 min 26 s
